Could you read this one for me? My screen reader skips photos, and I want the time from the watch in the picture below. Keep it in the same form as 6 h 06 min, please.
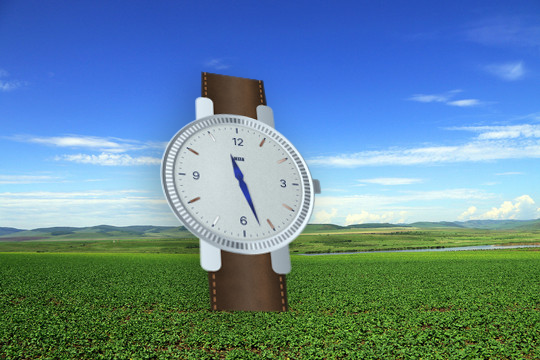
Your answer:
11 h 27 min
